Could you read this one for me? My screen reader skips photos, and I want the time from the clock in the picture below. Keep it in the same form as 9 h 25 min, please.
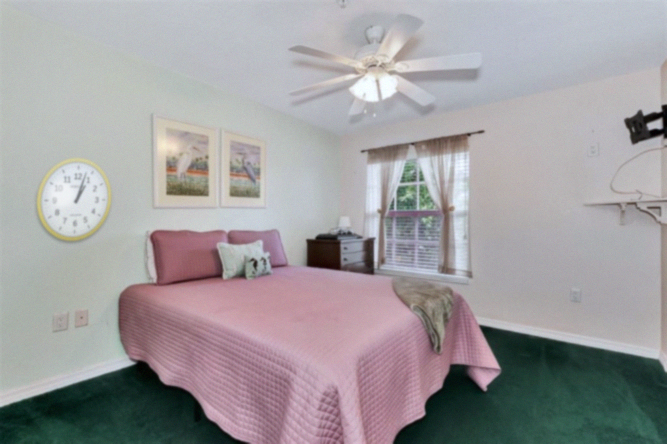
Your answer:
1 h 03 min
